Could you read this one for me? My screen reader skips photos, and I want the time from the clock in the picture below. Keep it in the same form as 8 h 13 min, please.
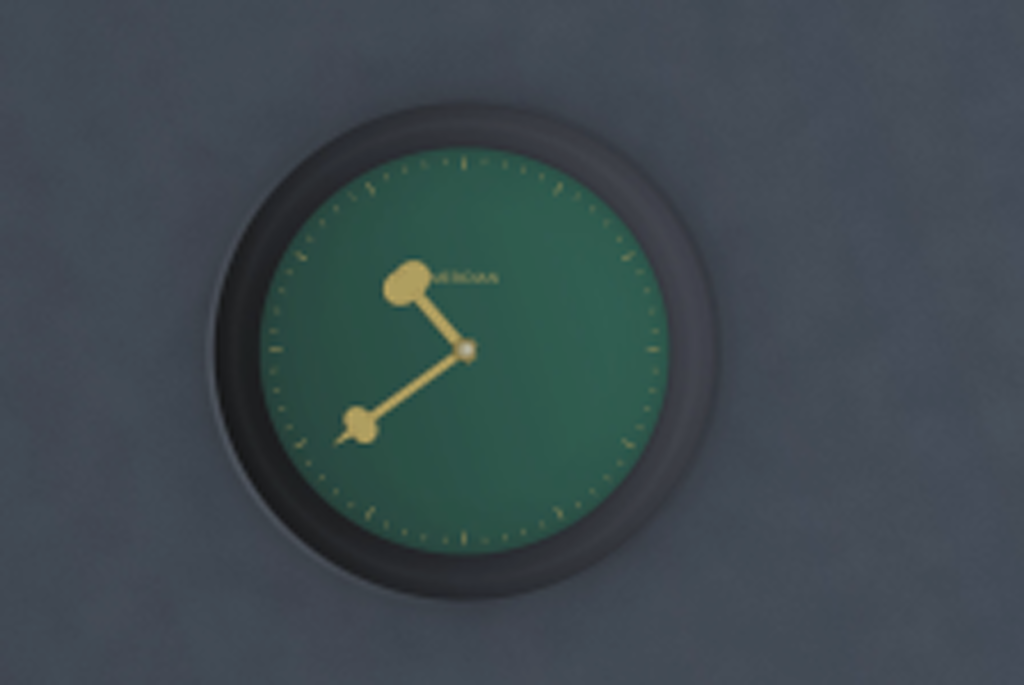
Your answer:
10 h 39 min
